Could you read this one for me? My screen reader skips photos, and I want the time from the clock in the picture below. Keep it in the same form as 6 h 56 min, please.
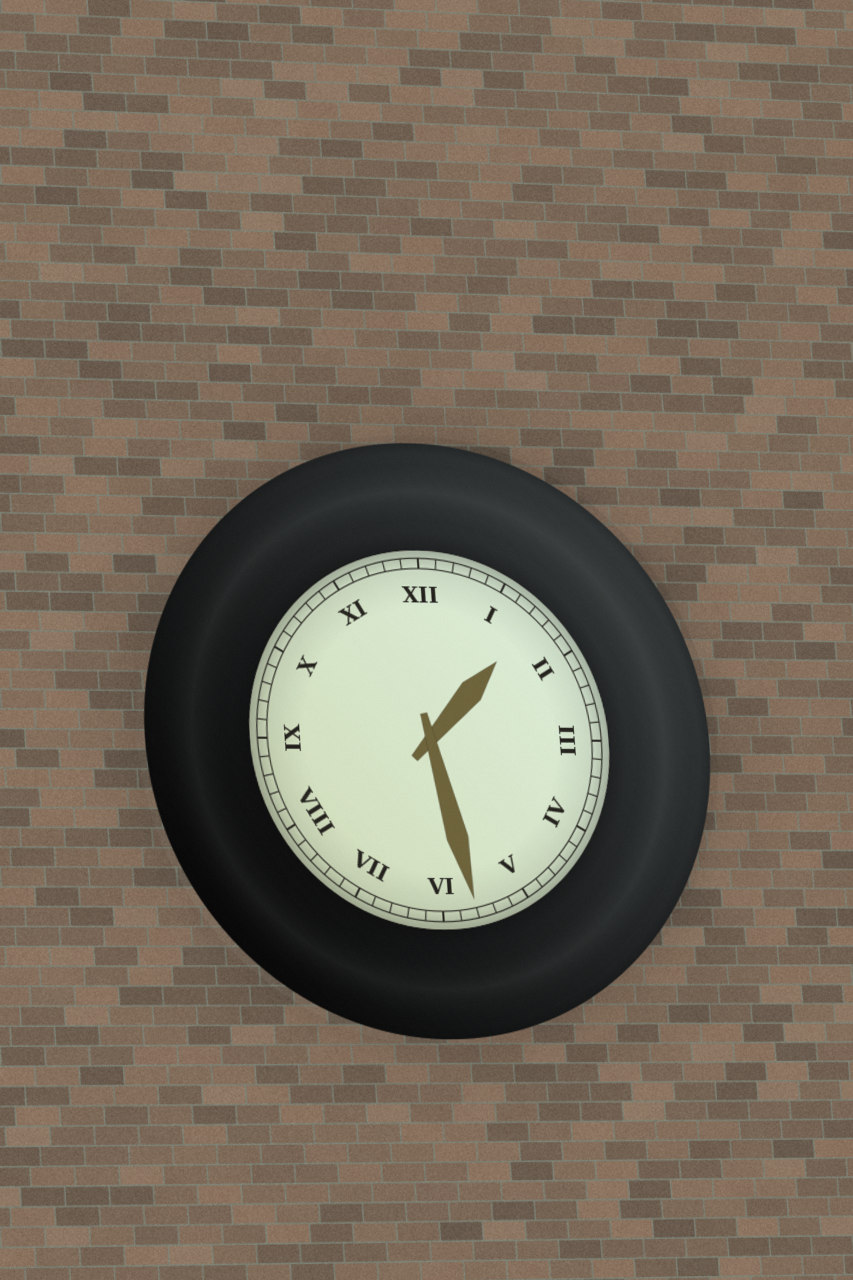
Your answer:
1 h 28 min
